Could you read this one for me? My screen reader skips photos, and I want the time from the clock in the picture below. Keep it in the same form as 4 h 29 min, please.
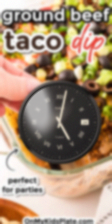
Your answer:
5 h 02 min
